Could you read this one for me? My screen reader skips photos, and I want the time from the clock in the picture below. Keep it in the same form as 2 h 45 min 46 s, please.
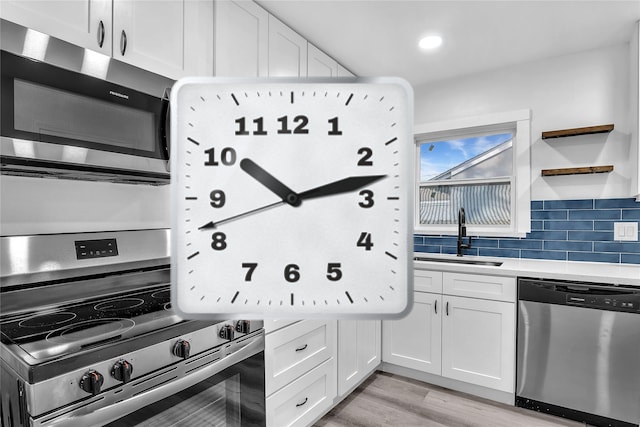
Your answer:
10 h 12 min 42 s
